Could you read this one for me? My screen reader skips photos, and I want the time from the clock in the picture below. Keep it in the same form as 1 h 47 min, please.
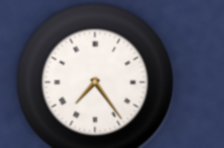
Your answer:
7 h 24 min
